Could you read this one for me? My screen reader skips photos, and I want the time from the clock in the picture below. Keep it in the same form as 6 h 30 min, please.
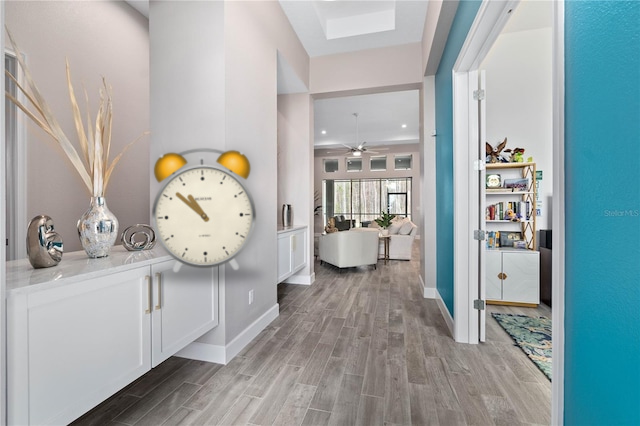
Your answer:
10 h 52 min
